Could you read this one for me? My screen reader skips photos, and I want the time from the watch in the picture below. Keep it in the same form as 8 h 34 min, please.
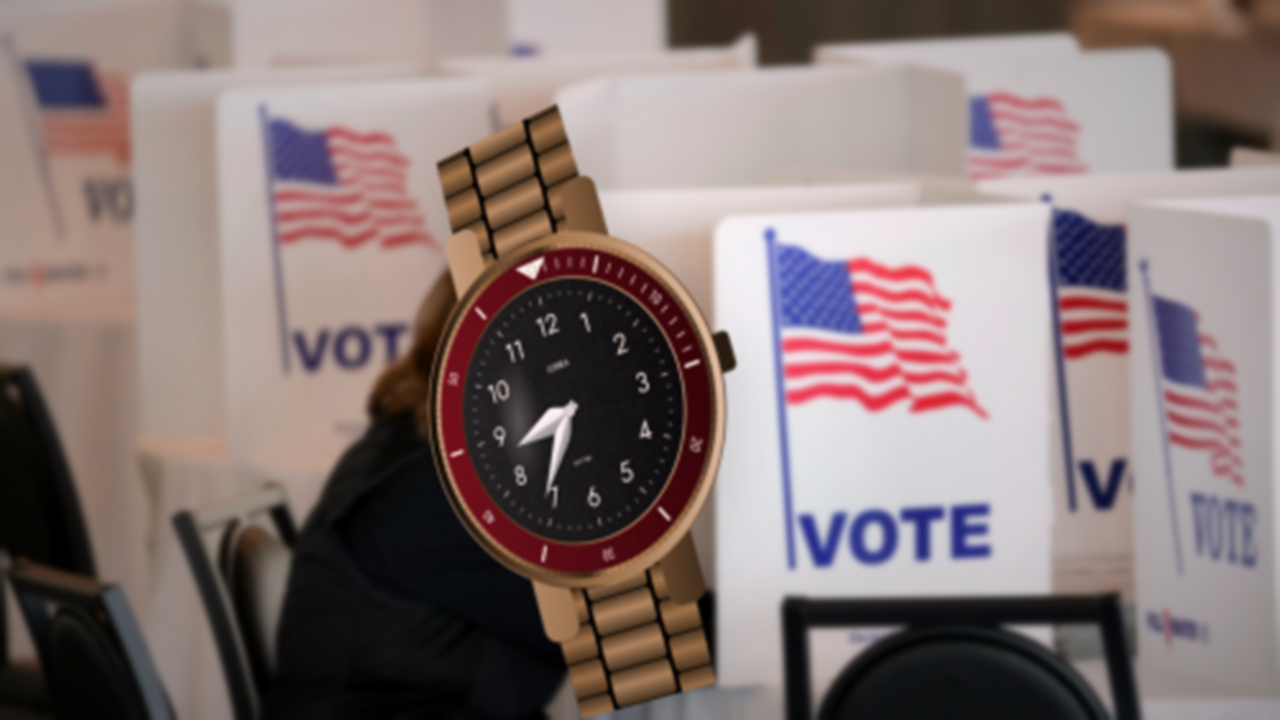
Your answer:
8 h 36 min
